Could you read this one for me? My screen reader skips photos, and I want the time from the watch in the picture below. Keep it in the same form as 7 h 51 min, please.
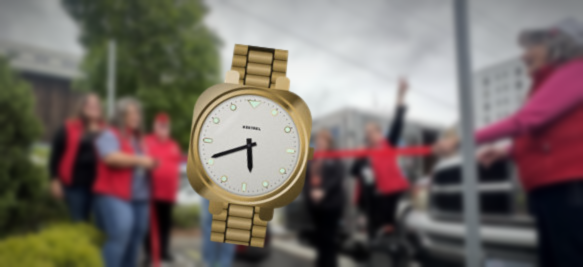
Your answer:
5 h 41 min
